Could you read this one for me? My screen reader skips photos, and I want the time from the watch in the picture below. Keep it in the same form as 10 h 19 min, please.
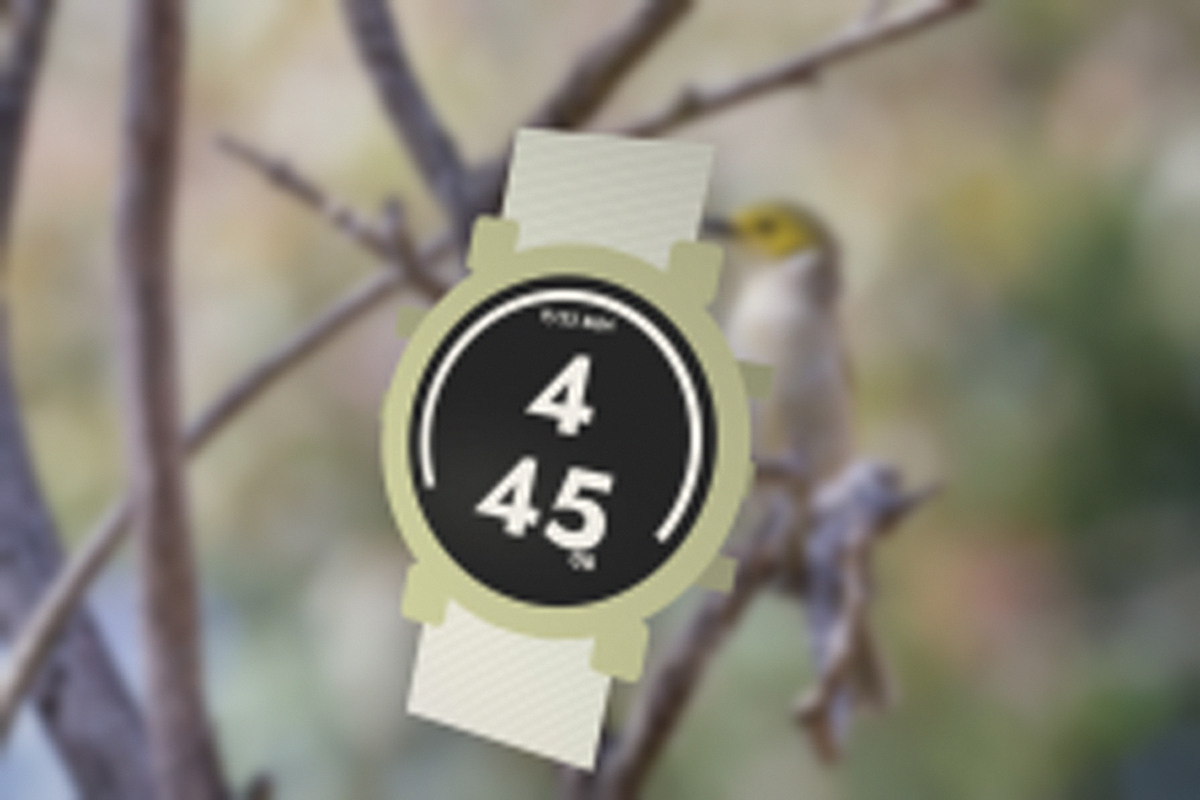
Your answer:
4 h 45 min
